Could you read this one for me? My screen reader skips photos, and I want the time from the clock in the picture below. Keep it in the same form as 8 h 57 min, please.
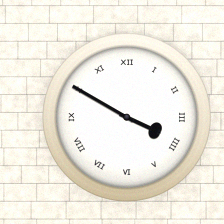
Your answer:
3 h 50 min
